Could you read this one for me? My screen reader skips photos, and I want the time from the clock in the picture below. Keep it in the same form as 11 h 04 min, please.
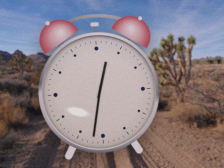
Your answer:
12 h 32 min
